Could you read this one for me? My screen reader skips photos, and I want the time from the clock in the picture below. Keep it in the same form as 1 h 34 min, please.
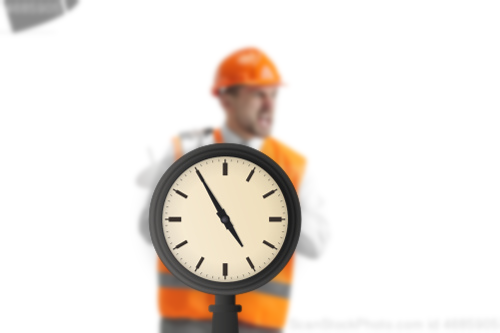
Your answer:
4 h 55 min
